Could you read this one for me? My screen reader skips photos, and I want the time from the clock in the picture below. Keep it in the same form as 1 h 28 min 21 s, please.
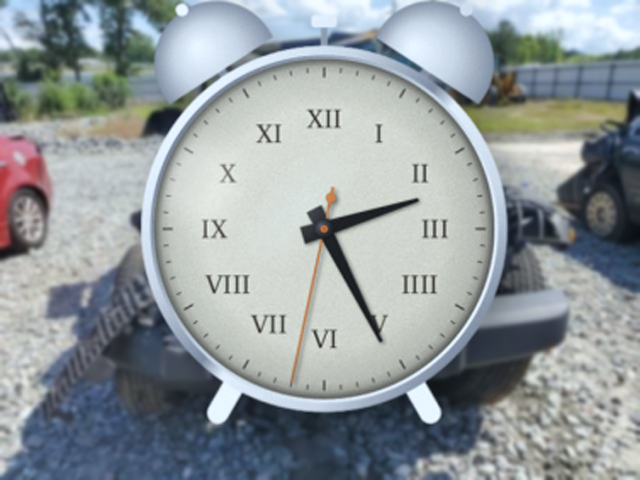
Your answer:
2 h 25 min 32 s
